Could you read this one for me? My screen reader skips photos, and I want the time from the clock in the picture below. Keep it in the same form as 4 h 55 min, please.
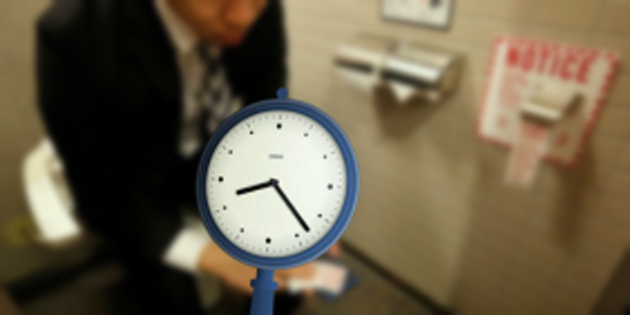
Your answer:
8 h 23 min
